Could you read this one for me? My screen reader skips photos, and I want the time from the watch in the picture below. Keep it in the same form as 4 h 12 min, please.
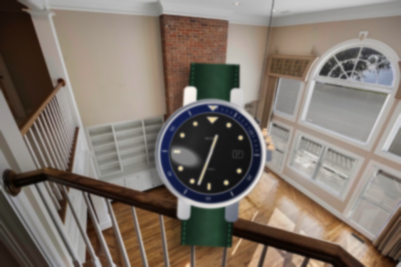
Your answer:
12 h 33 min
